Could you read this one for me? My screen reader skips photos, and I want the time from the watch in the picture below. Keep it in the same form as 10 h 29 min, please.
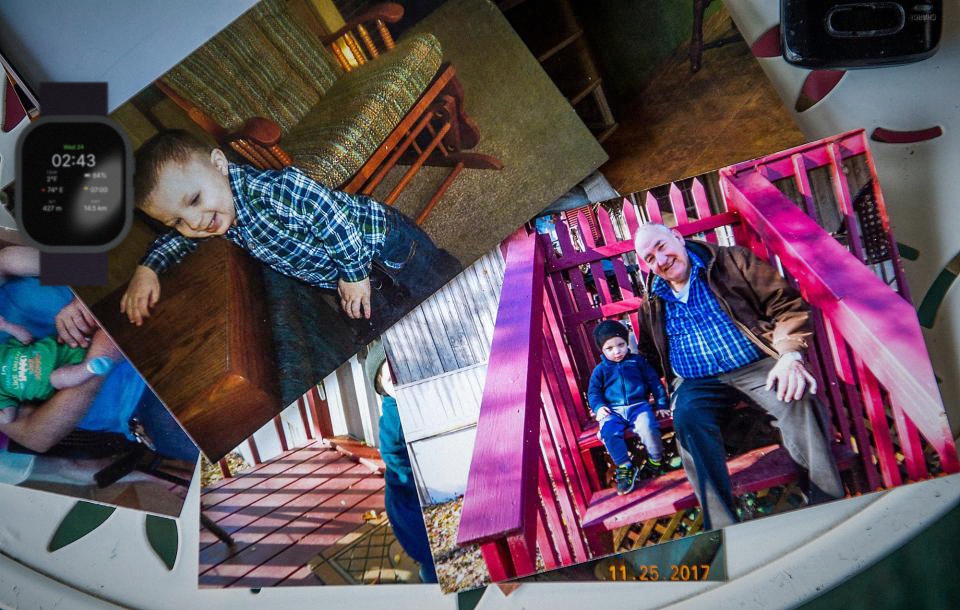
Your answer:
2 h 43 min
